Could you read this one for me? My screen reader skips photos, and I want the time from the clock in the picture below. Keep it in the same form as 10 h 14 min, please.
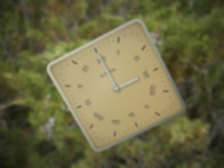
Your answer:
3 h 00 min
